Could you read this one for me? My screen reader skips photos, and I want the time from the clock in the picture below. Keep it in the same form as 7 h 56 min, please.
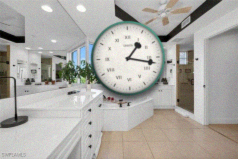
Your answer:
1 h 17 min
